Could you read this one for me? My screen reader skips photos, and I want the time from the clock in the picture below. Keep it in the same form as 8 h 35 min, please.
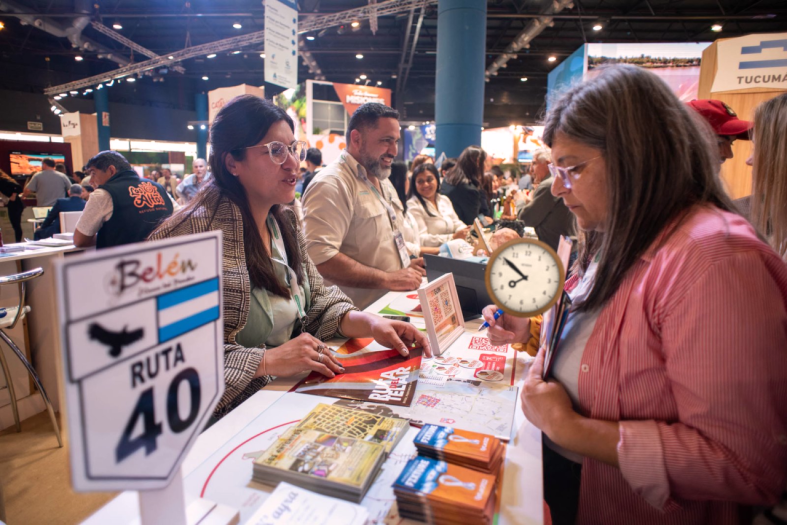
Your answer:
7 h 51 min
